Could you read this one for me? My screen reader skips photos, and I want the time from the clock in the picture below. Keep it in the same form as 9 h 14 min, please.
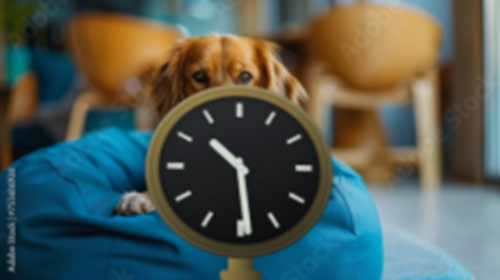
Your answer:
10 h 29 min
